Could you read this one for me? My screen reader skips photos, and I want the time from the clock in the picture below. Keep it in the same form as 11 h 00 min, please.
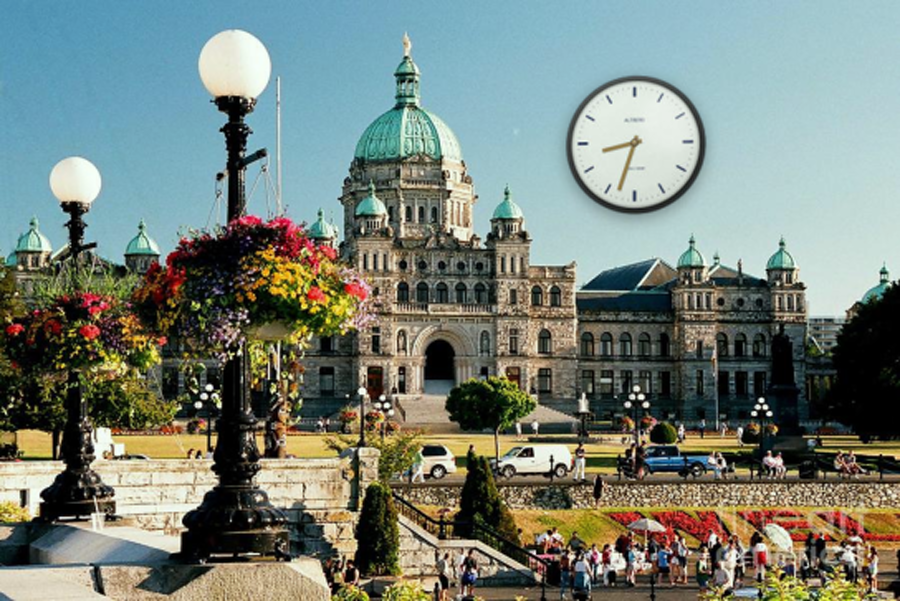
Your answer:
8 h 33 min
